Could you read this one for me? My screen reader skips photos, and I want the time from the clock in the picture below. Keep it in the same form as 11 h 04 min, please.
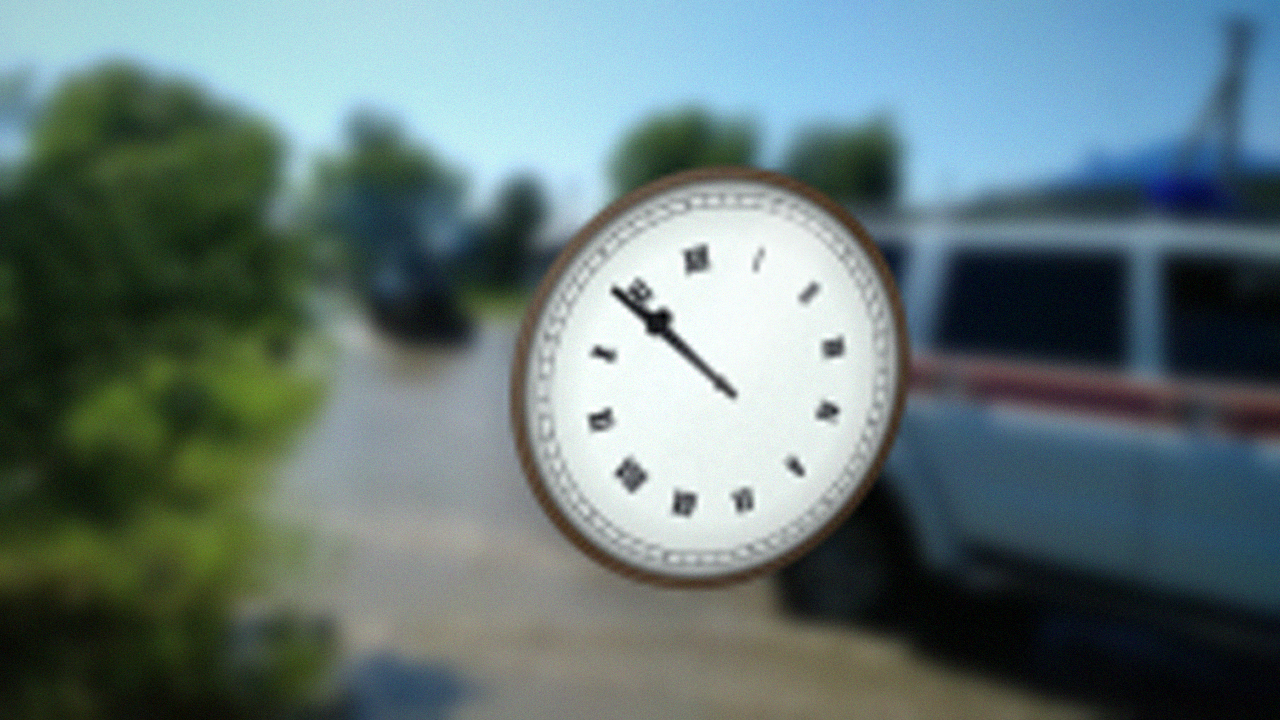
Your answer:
10 h 54 min
